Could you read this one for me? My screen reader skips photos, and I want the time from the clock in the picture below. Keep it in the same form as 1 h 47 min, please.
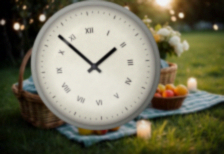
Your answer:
1 h 53 min
